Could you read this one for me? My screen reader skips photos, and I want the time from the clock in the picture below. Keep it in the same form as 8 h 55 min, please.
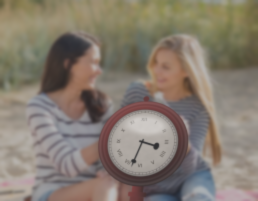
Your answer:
3 h 33 min
